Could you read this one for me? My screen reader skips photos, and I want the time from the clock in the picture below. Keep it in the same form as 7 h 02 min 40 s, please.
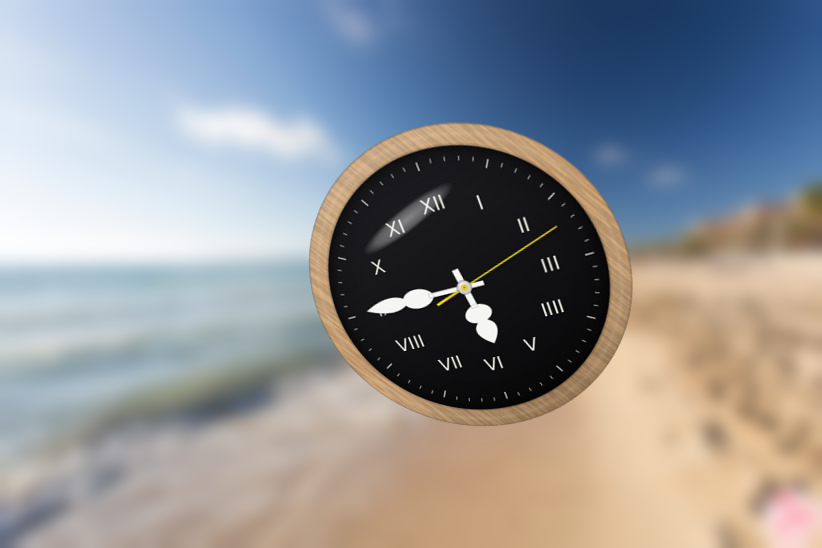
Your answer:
5 h 45 min 12 s
